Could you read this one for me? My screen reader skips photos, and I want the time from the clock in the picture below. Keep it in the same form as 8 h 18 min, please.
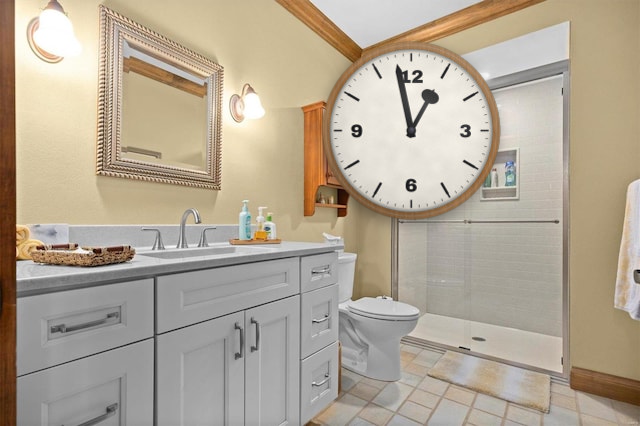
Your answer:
12 h 58 min
